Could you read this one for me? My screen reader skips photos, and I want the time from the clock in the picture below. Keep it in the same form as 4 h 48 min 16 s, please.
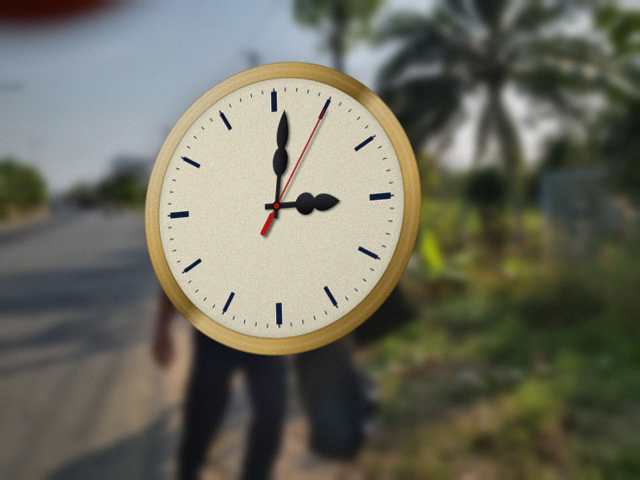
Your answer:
3 h 01 min 05 s
